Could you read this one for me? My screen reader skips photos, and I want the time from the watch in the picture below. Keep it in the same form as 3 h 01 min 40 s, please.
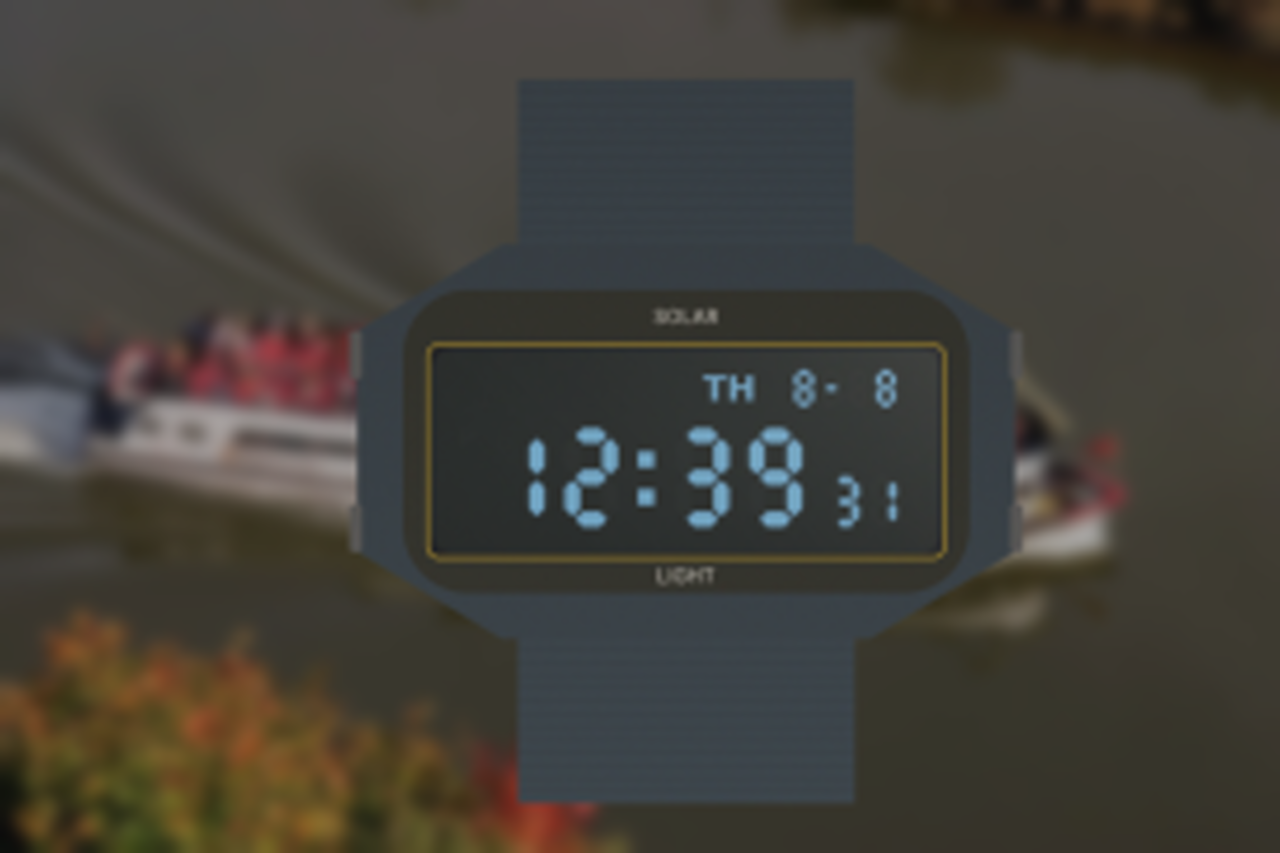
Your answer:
12 h 39 min 31 s
